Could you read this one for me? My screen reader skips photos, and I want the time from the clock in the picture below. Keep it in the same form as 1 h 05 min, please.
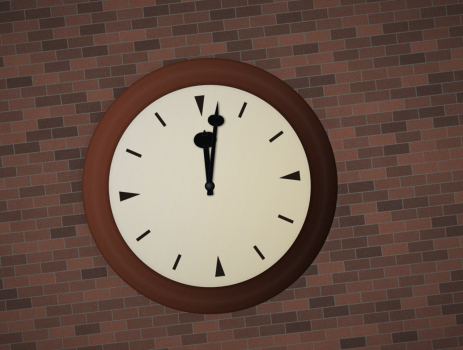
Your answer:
12 h 02 min
